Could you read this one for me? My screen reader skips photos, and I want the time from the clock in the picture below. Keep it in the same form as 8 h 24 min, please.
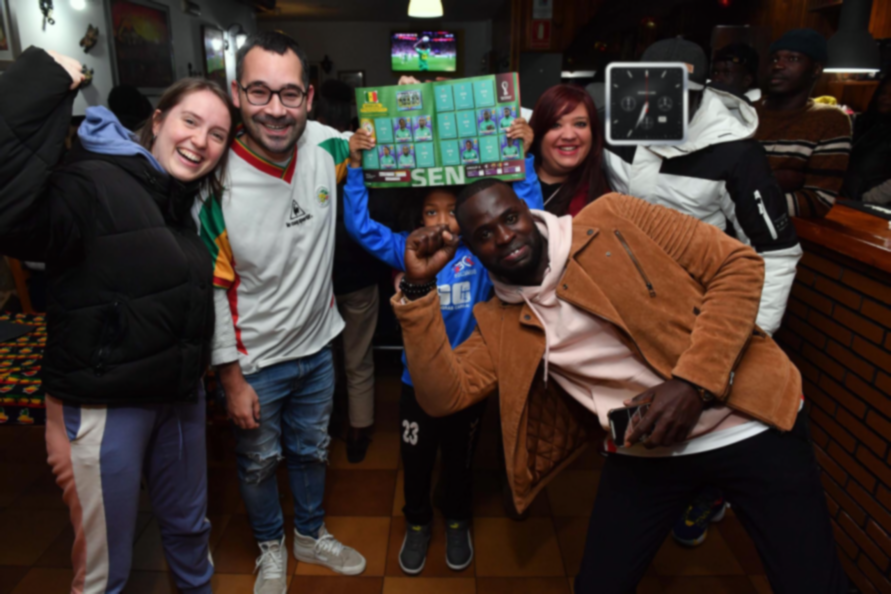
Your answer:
6 h 34 min
